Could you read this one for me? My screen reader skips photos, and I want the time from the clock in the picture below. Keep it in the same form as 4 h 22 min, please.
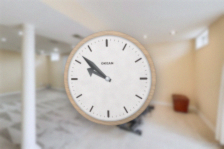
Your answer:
9 h 52 min
